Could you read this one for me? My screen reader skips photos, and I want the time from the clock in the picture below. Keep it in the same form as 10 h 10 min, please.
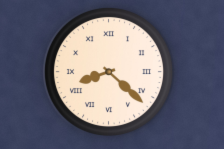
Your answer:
8 h 22 min
